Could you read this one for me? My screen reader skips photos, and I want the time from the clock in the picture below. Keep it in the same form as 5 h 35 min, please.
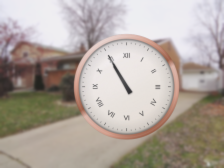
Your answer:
10 h 55 min
